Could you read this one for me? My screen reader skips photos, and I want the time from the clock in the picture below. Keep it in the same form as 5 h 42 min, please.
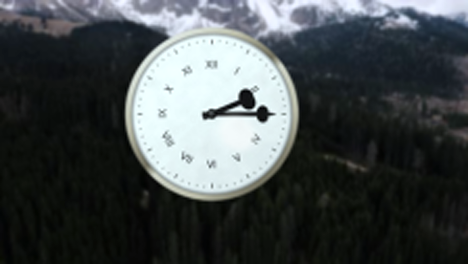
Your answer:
2 h 15 min
